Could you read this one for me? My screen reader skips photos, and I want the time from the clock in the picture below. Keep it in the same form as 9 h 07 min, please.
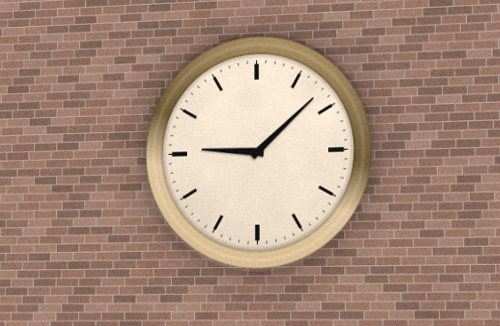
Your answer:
9 h 08 min
